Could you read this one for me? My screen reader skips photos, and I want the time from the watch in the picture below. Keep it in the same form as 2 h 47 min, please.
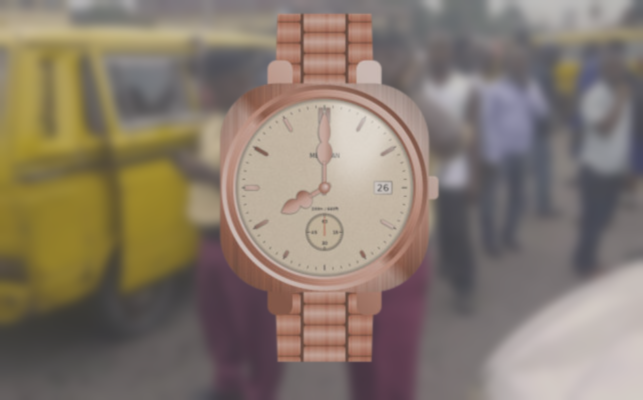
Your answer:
8 h 00 min
